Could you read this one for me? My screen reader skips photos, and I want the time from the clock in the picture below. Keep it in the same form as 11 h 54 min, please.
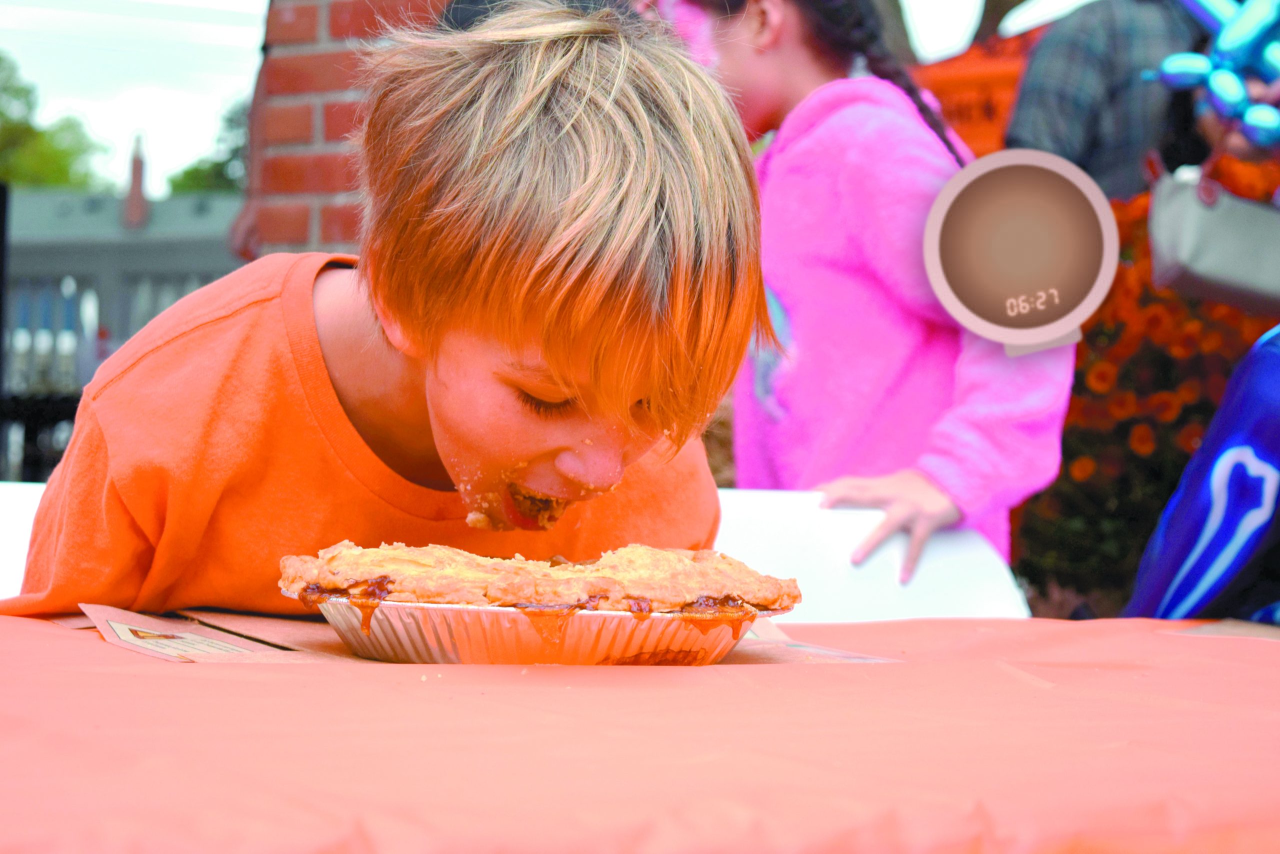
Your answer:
6 h 27 min
